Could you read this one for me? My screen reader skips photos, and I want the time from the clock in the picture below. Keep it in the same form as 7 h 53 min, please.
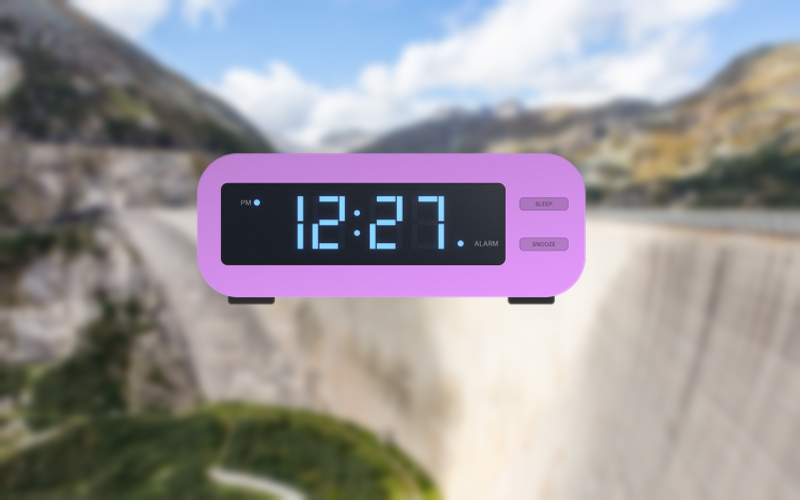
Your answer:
12 h 27 min
